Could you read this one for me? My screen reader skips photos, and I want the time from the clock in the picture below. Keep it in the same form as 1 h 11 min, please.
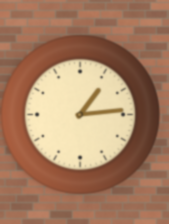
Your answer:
1 h 14 min
